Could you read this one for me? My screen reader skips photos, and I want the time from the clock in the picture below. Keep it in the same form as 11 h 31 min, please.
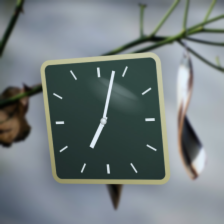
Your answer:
7 h 03 min
